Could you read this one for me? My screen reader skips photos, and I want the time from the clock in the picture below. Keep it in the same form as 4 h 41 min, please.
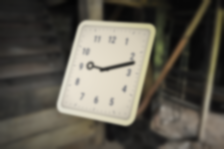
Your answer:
9 h 12 min
